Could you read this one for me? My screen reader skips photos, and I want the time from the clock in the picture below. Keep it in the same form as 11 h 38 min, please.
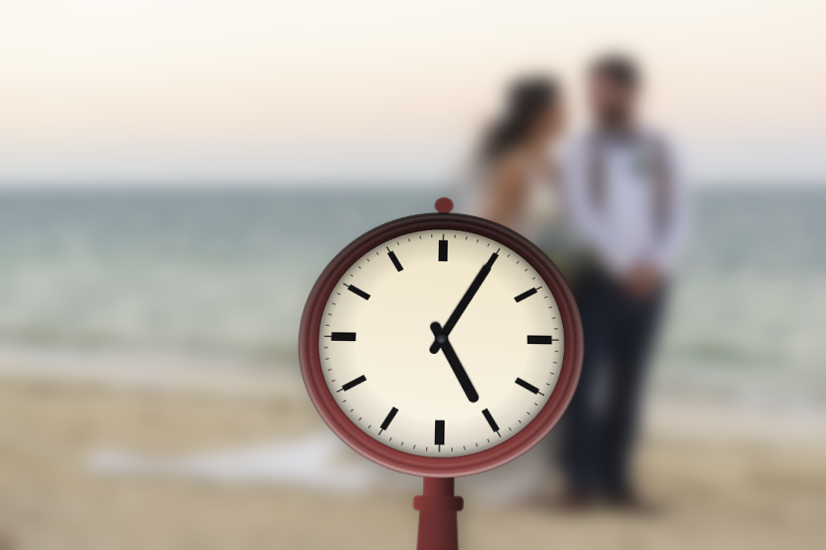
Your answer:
5 h 05 min
